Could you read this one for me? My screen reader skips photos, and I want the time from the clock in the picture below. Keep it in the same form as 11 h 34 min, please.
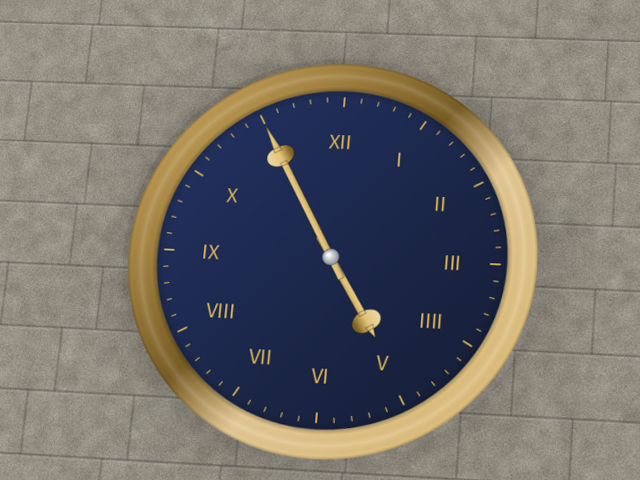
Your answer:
4 h 55 min
